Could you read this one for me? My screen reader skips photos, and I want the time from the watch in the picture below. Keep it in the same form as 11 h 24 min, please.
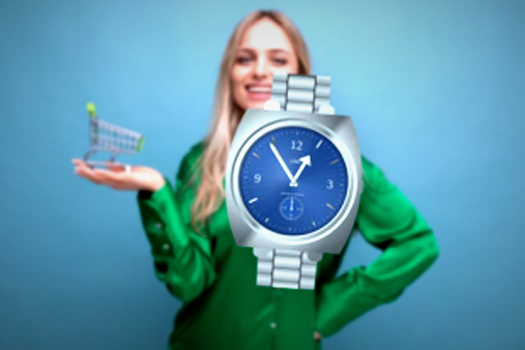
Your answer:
12 h 54 min
